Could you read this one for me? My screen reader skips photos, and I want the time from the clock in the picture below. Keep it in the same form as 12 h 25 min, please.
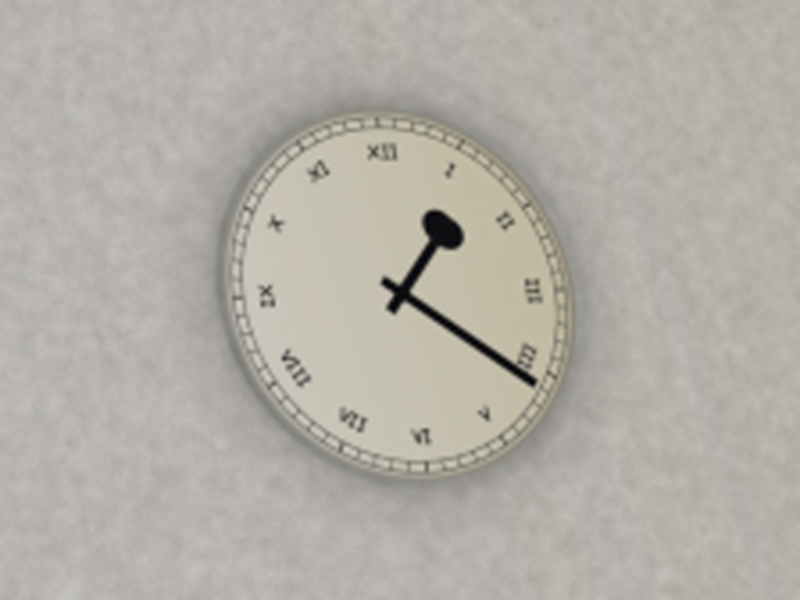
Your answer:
1 h 21 min
